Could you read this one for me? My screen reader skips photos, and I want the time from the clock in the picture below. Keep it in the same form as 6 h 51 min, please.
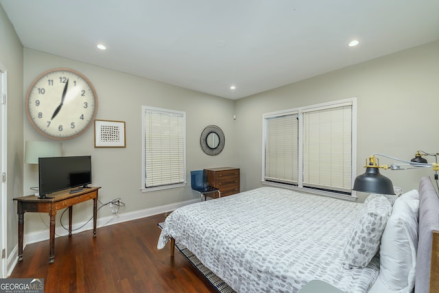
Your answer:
7 h 02 min
